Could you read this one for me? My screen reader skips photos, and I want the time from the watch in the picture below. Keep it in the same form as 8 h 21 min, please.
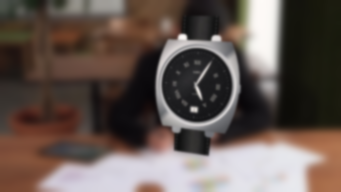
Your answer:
5 h 05 min
